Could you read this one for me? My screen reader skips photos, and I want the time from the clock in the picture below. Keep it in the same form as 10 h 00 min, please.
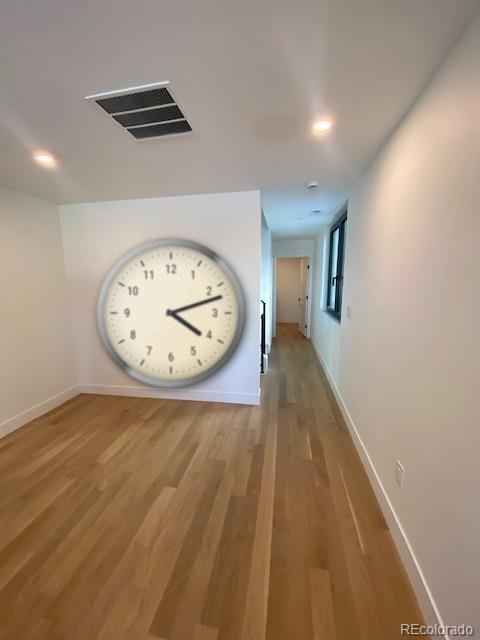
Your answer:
4 h 12 min
